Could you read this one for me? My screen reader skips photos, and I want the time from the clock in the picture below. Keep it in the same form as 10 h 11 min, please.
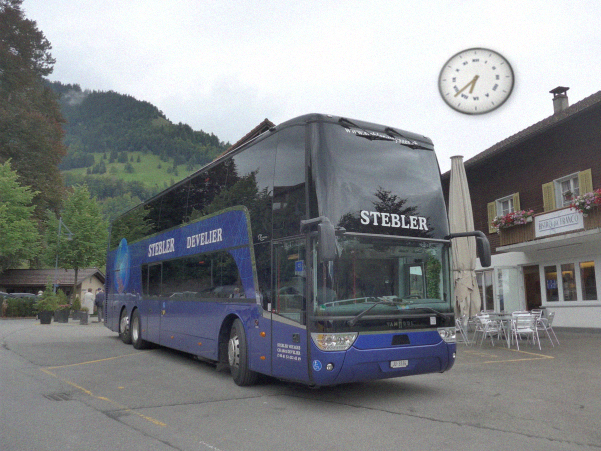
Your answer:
6 h 38 min
